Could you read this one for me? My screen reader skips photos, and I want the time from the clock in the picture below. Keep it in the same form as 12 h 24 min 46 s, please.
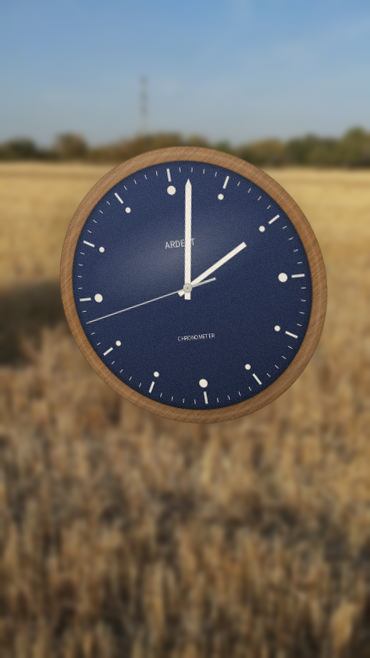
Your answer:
2 h 01 min 43 s
